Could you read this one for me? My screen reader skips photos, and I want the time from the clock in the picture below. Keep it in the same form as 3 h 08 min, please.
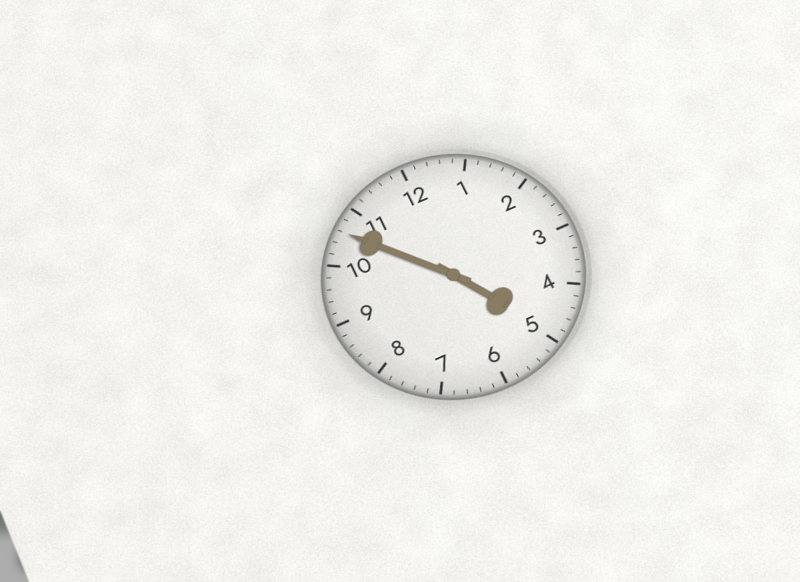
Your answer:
4 h 53 min
